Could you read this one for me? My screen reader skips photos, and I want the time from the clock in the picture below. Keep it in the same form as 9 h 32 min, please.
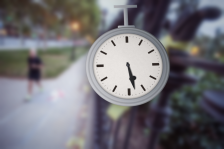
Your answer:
5 h 28 min
